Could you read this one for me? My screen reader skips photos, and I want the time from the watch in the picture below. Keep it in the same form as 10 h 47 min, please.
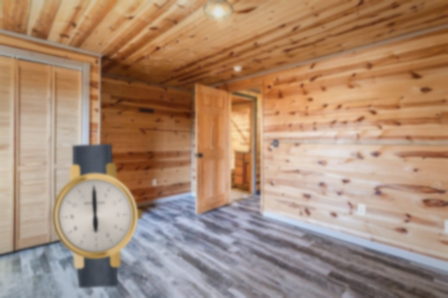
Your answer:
6 h 00 min
